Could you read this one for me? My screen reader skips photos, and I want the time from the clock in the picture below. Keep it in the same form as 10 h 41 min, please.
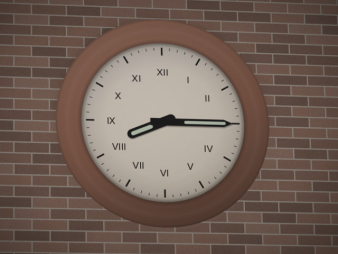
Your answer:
8 h 15 min
